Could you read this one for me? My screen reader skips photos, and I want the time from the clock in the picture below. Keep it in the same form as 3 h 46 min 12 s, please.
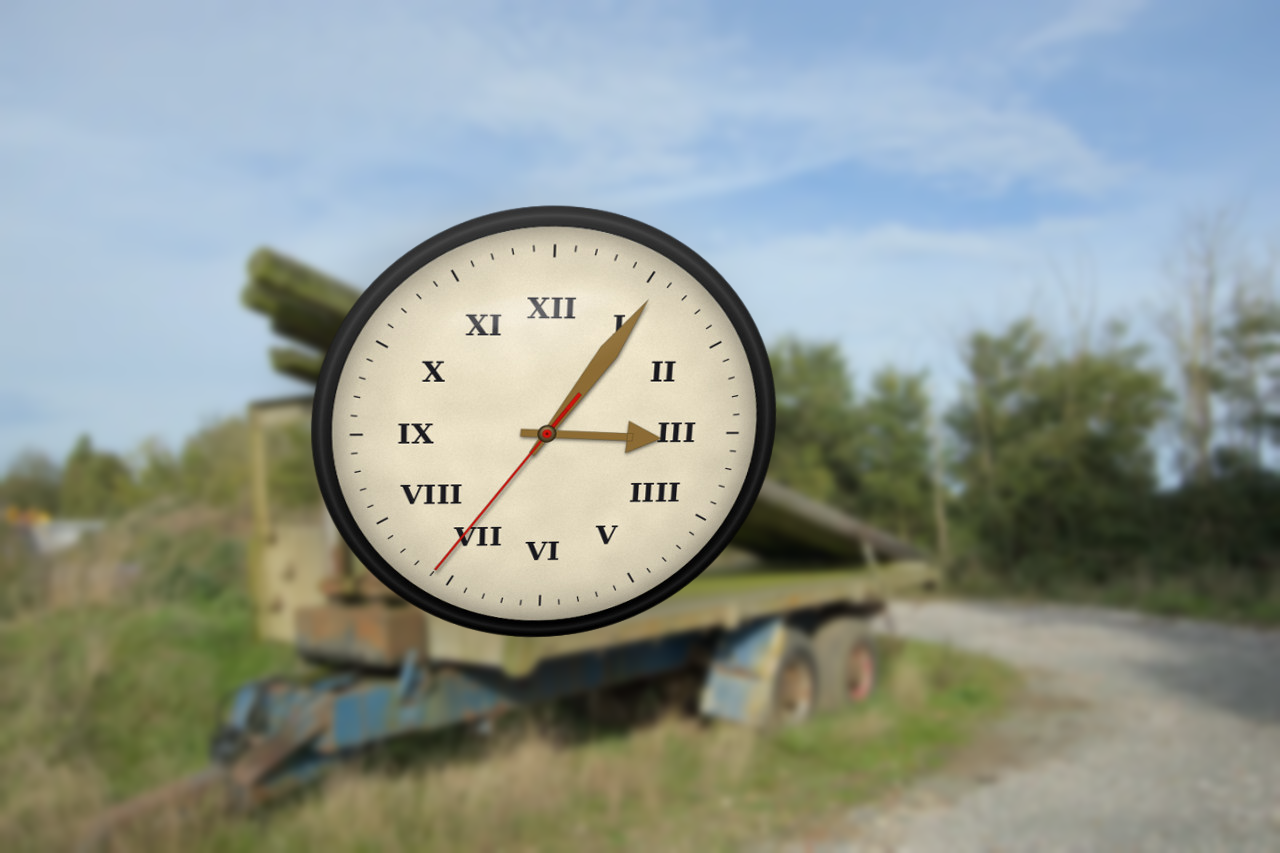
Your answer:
3 h 05 min 36 s
